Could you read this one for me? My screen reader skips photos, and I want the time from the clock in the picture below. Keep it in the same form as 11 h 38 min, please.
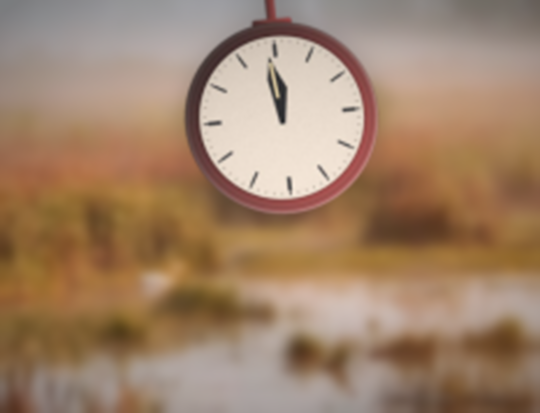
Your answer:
11 h 59 min
